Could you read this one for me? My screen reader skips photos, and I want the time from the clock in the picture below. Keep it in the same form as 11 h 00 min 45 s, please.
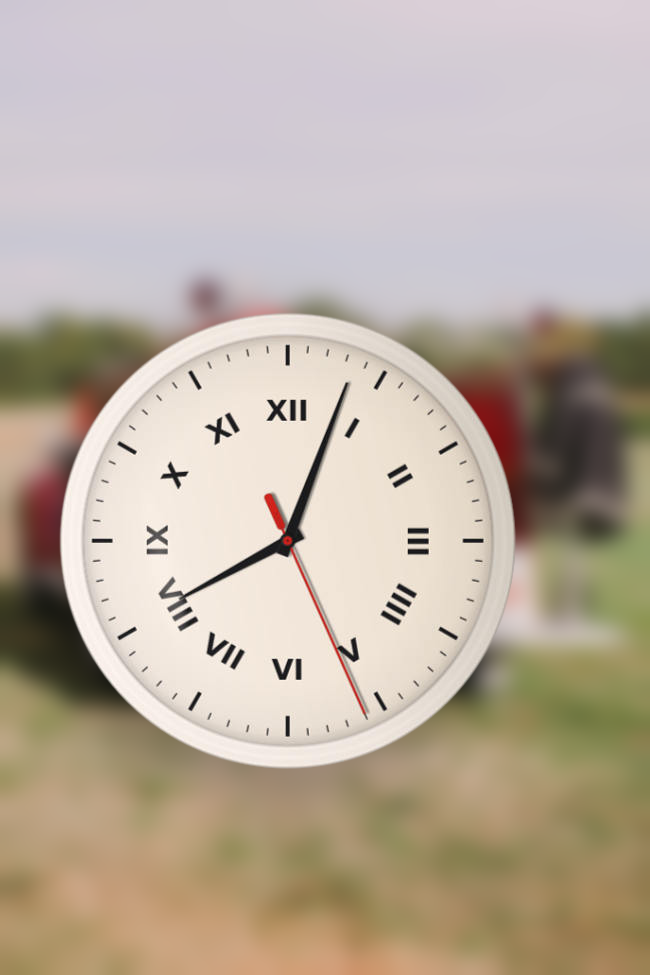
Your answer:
8 h 03 min 26 s
